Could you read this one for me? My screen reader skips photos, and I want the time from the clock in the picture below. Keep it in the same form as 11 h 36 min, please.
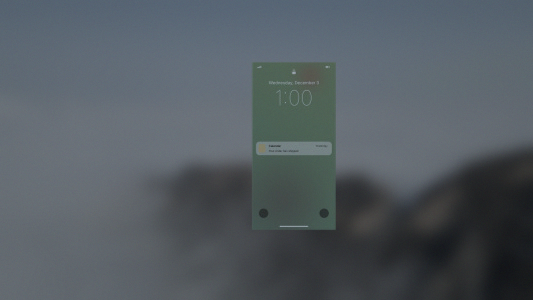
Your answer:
1 h 00 min
